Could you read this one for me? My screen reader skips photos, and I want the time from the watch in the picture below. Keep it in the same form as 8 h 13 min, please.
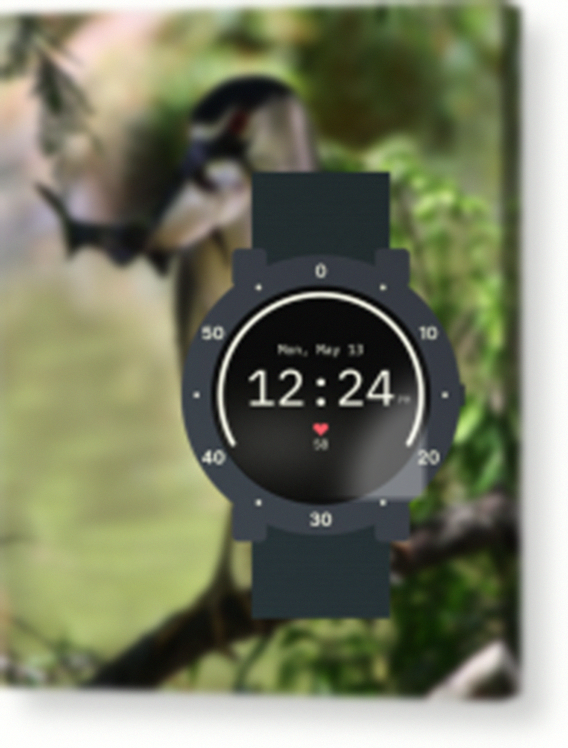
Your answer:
12 h 24 min
